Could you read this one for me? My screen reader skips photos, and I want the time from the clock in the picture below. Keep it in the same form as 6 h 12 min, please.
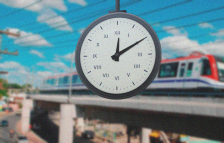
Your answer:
12 h 10 min
